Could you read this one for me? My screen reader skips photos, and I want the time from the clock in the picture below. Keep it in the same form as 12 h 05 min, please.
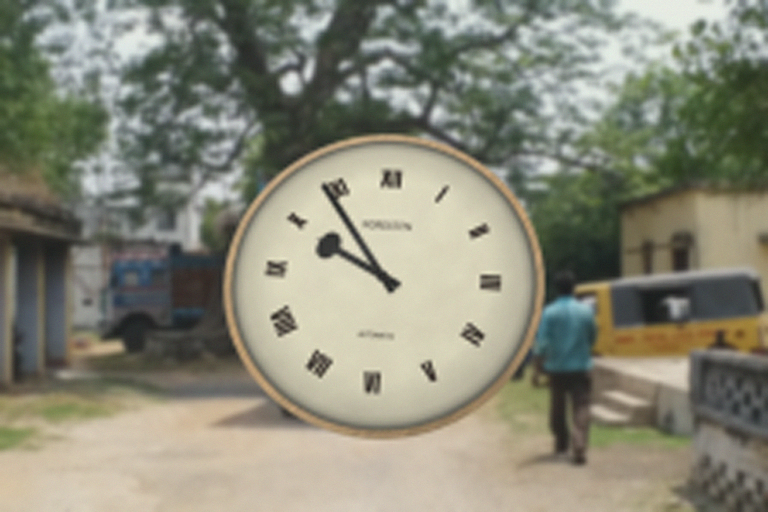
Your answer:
9 h 54 min
